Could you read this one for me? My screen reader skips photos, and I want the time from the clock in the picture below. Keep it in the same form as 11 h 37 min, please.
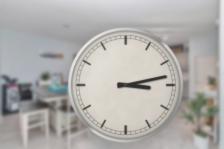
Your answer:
3 h 13 min
